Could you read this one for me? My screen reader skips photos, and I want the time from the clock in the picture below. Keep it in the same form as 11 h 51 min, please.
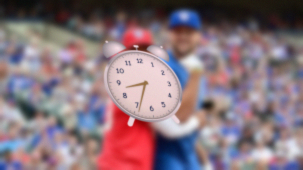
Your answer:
8 h 34 min
